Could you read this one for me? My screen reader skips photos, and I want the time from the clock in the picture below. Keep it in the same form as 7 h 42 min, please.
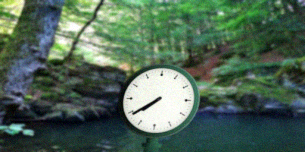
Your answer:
7 h 39 min
